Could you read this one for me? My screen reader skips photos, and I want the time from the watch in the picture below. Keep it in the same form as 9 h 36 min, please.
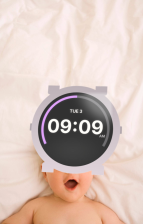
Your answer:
9 h 09 min
